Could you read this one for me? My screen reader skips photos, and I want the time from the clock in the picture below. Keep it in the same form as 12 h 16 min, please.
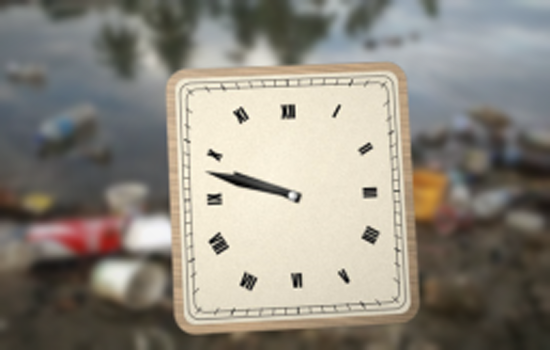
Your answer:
9 h 48 min
